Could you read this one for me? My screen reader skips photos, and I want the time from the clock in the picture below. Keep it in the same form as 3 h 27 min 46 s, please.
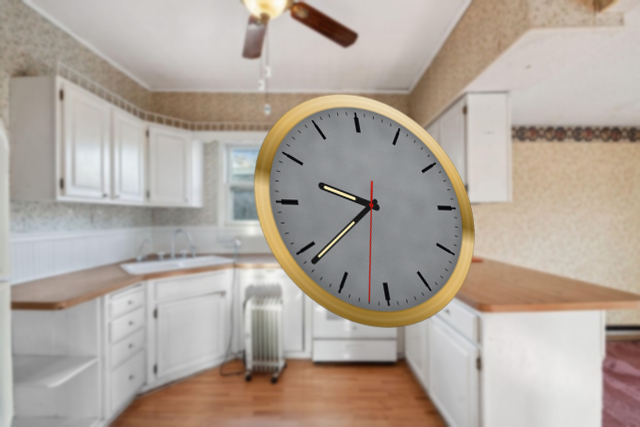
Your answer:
9 h 38 min 32 s
